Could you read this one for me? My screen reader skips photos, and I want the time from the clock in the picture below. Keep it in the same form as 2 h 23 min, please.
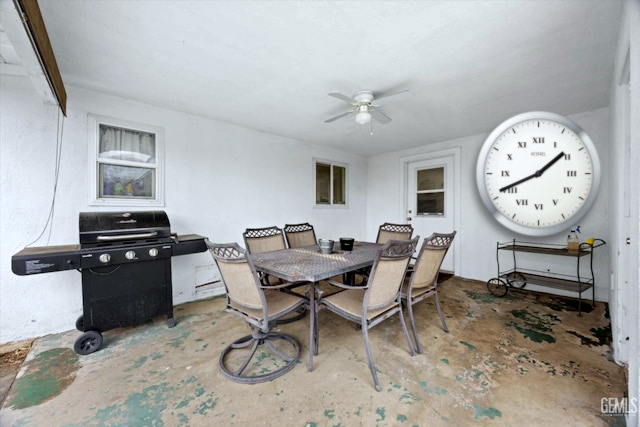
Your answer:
1 h 41 min
